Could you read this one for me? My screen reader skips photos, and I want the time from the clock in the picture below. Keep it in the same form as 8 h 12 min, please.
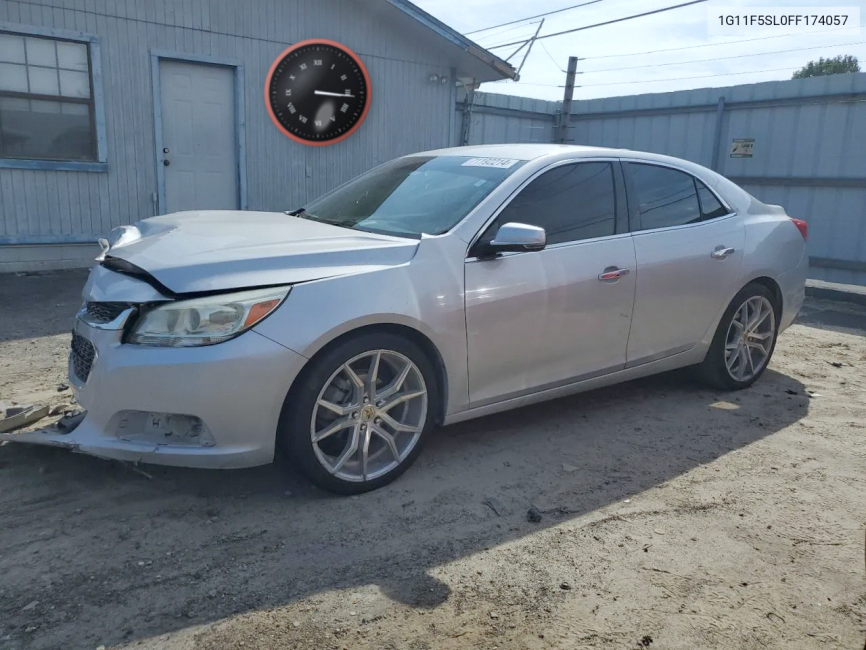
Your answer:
3 h 16 min
